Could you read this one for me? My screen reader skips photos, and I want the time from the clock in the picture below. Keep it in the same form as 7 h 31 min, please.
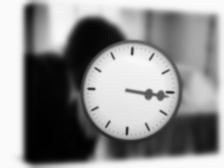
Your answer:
3 h 16 min
